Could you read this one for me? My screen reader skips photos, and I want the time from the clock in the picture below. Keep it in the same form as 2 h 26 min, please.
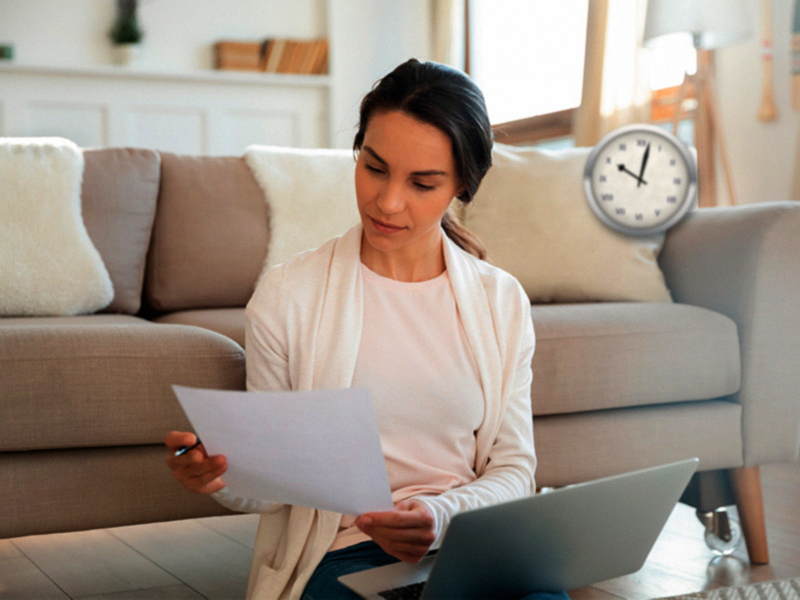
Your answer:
10 h 02 min
